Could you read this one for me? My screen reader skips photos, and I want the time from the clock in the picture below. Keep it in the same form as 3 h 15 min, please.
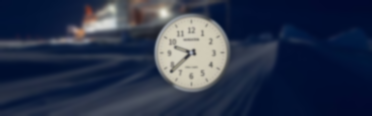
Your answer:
9 h 38 min
